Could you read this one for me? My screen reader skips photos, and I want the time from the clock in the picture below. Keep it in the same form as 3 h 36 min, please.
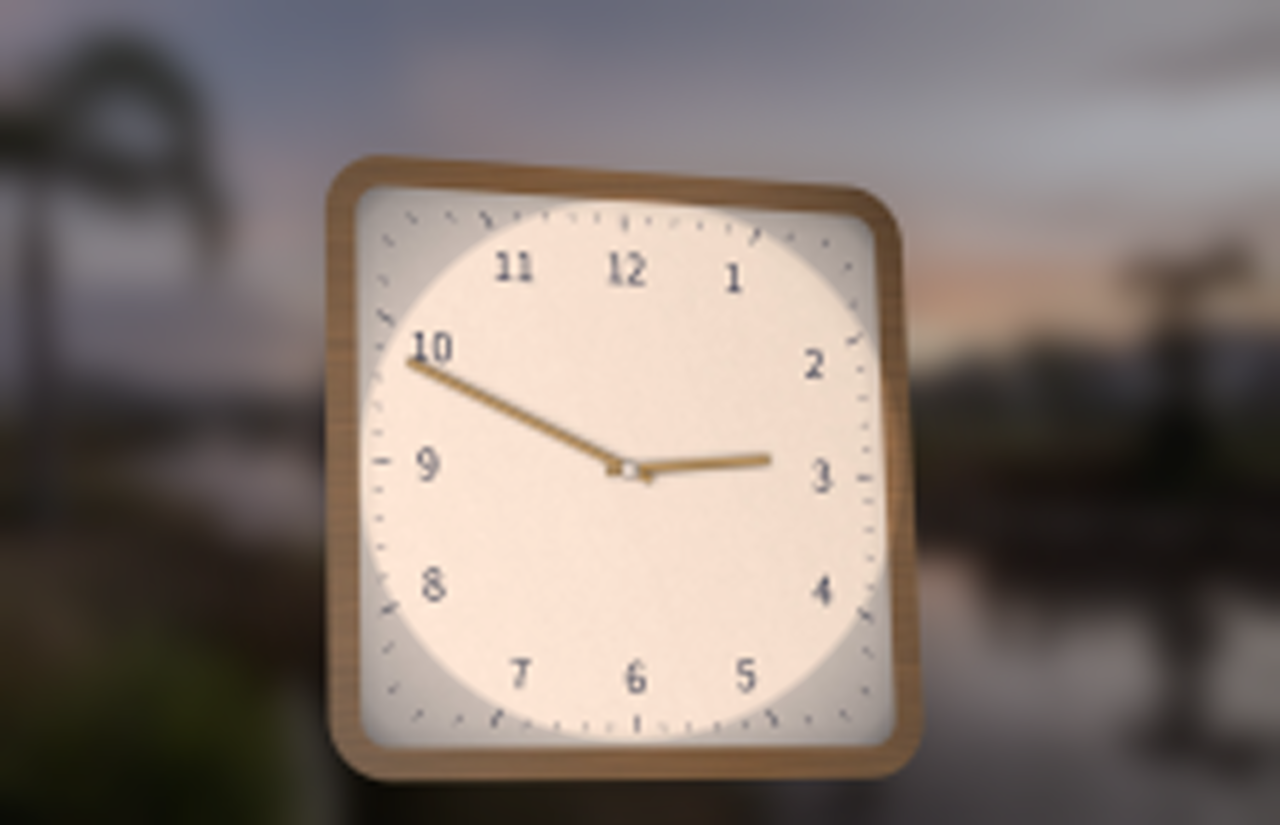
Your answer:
2 h 49 min
